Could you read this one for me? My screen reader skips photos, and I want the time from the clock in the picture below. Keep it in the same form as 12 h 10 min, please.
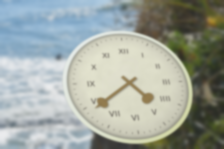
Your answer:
4 h 39 min
